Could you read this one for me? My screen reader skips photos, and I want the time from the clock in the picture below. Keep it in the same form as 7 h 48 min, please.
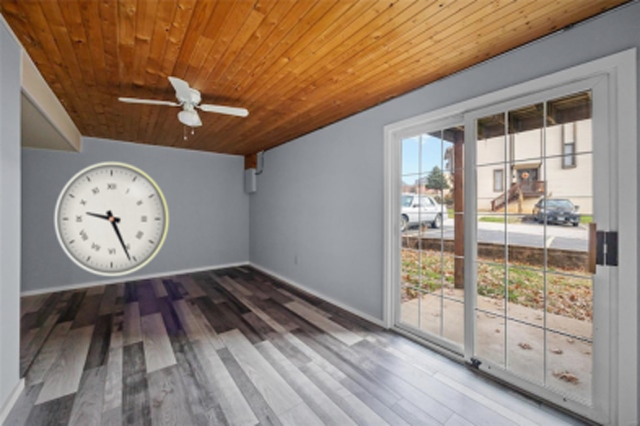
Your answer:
9 h 26 min
